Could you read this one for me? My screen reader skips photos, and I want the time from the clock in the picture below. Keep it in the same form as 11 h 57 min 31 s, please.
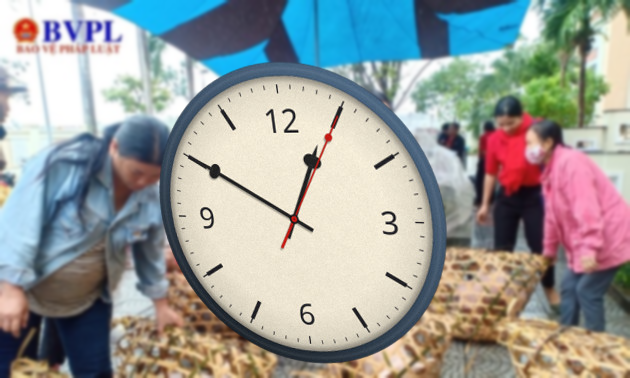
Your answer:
12 h 50 min 05 s
